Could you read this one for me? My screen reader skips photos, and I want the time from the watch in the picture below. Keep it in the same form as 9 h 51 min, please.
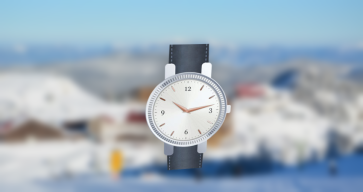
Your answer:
10 h 13 min
